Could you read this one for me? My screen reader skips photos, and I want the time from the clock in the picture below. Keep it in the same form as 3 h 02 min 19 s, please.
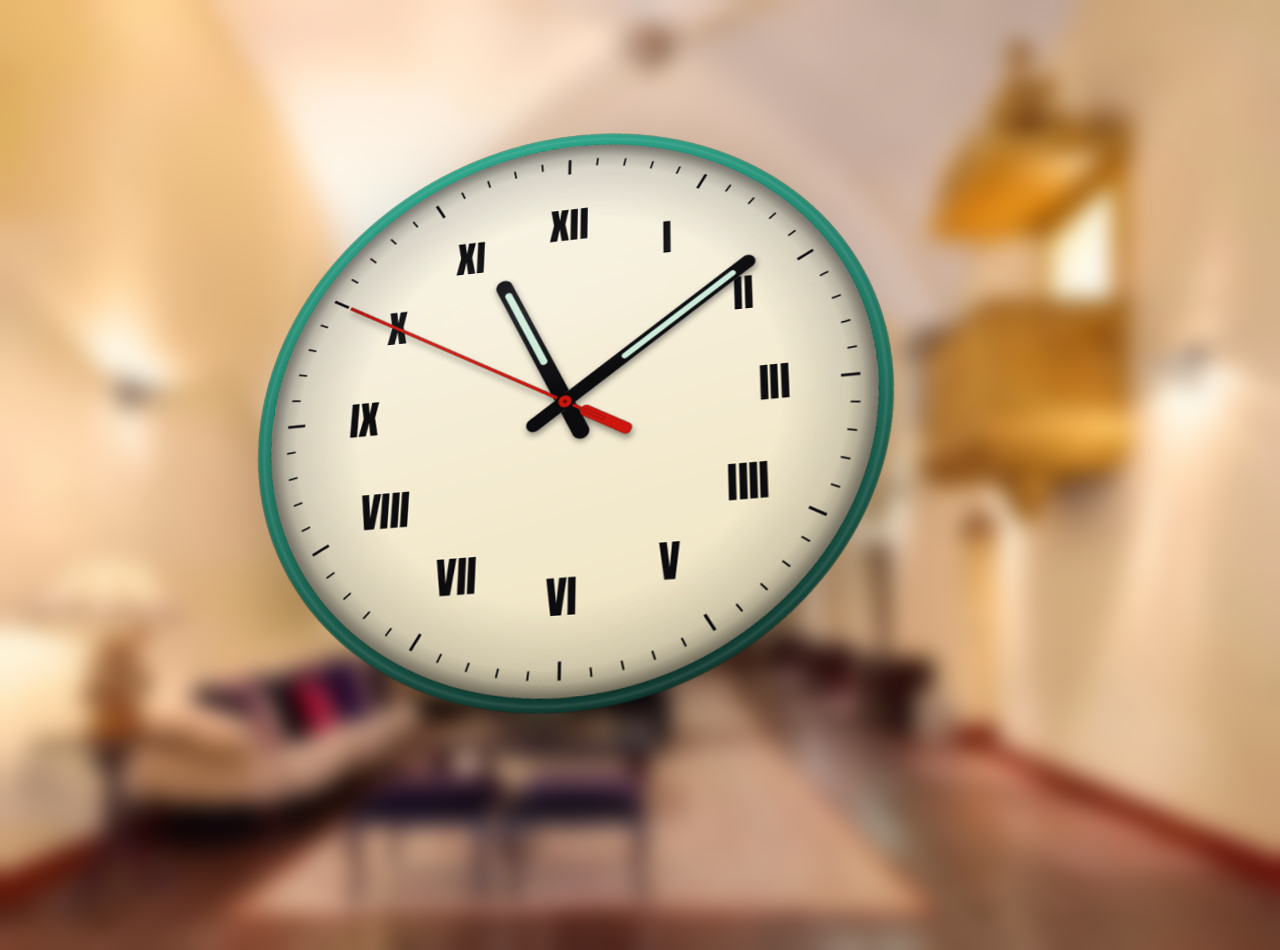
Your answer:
11 h 08 min 50 s
